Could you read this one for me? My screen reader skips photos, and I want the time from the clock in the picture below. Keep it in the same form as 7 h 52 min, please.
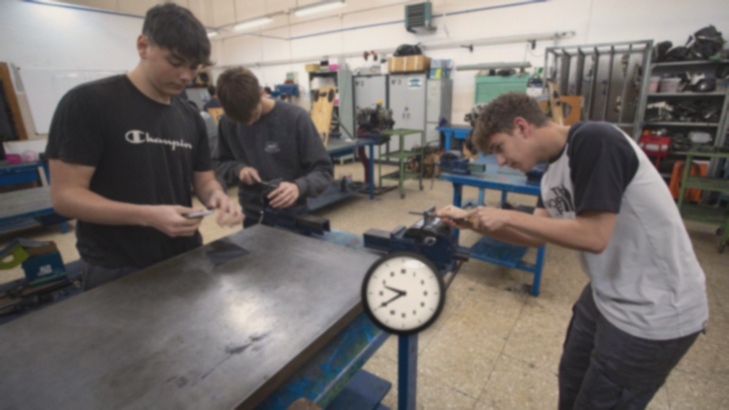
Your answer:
9 h 40 min
